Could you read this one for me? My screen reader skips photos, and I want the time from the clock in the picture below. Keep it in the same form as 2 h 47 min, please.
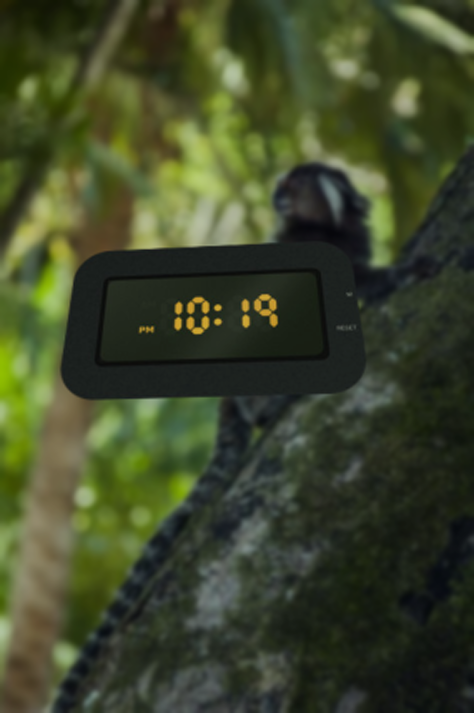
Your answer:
10 h 19 min
